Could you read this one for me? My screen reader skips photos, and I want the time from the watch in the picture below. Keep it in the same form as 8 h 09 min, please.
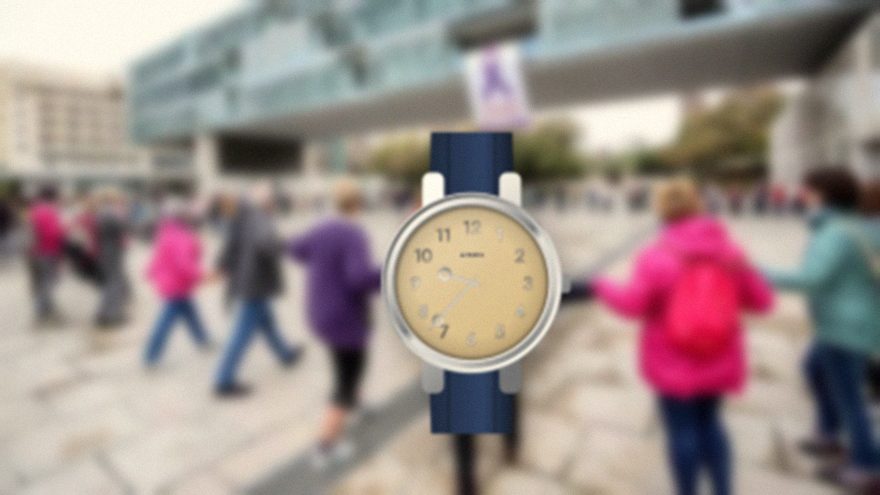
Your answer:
9 h 37 min
